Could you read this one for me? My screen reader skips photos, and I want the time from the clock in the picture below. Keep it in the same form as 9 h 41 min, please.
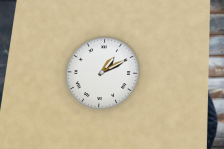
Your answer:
1 h 10 min
